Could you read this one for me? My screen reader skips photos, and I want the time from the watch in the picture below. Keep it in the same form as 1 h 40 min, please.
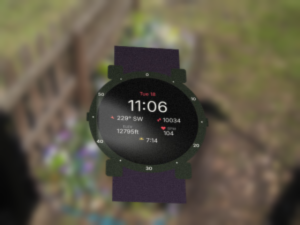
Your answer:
11 h 06 min
